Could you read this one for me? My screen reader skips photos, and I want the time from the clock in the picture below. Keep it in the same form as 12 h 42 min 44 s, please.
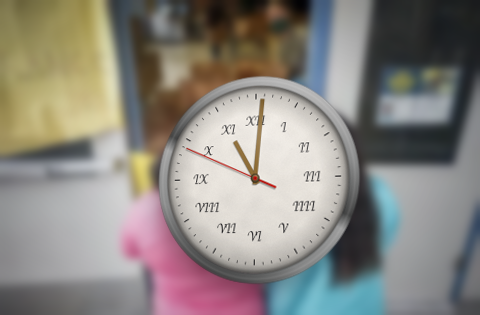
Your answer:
11 h 00 min 49 s
